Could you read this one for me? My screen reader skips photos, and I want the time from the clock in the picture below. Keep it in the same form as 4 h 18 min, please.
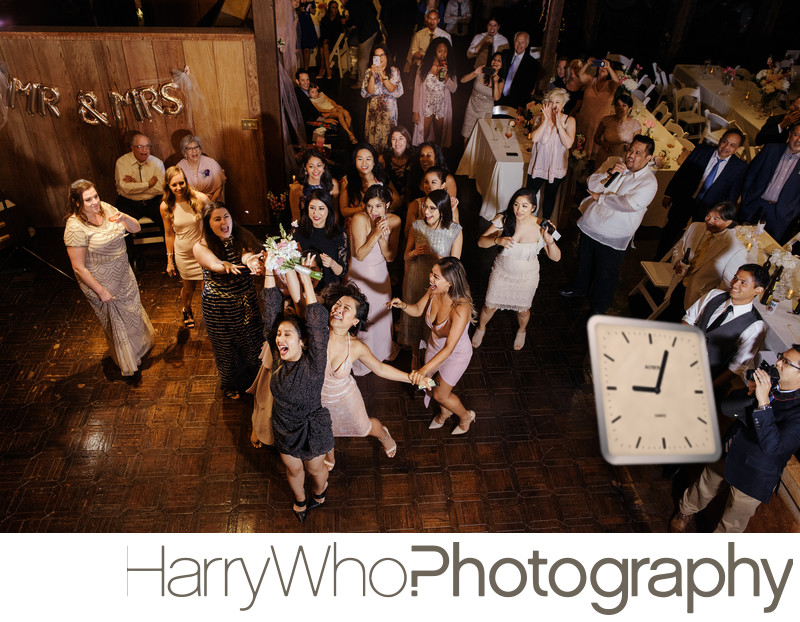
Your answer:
9 h 04 min
